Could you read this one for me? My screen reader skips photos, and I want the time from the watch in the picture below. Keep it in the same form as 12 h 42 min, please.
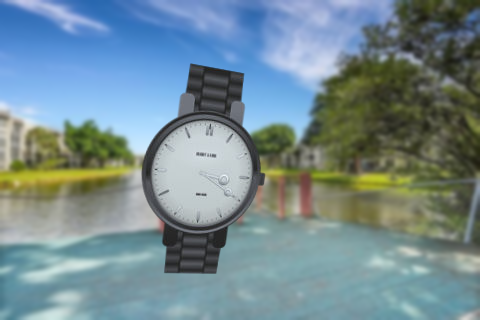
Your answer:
3 h 20 min
